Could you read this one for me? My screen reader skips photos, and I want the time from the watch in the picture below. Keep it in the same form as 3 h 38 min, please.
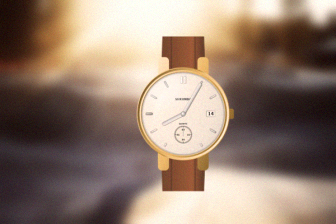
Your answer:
8 h 05 min
